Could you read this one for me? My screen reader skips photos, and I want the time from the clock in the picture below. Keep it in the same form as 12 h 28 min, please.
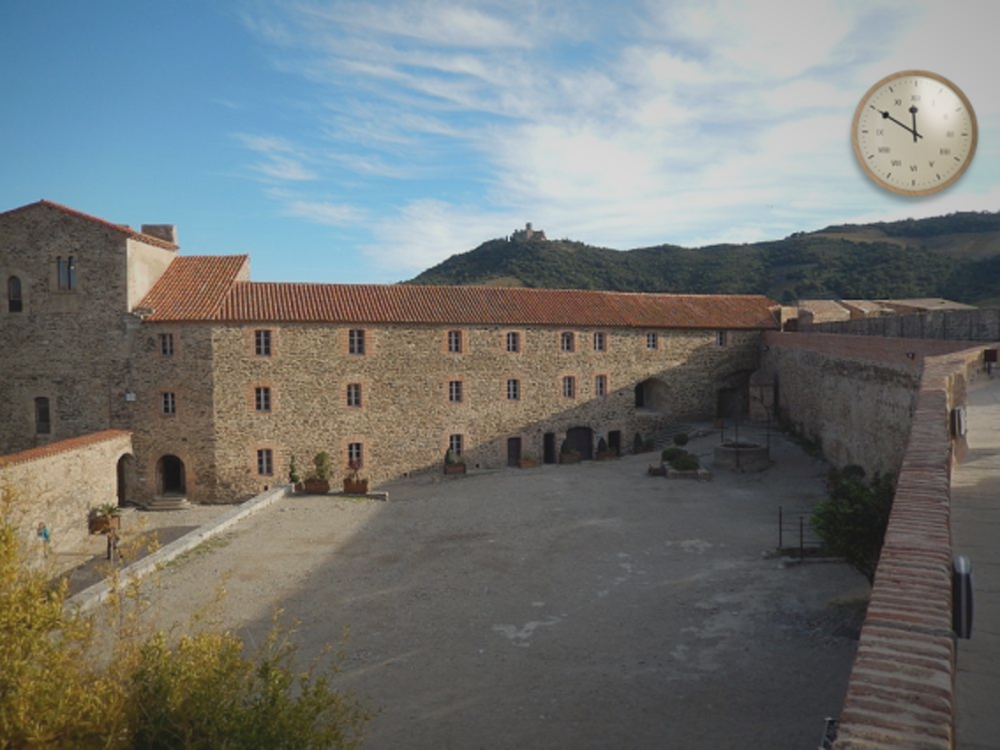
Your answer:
11 h 50 min
